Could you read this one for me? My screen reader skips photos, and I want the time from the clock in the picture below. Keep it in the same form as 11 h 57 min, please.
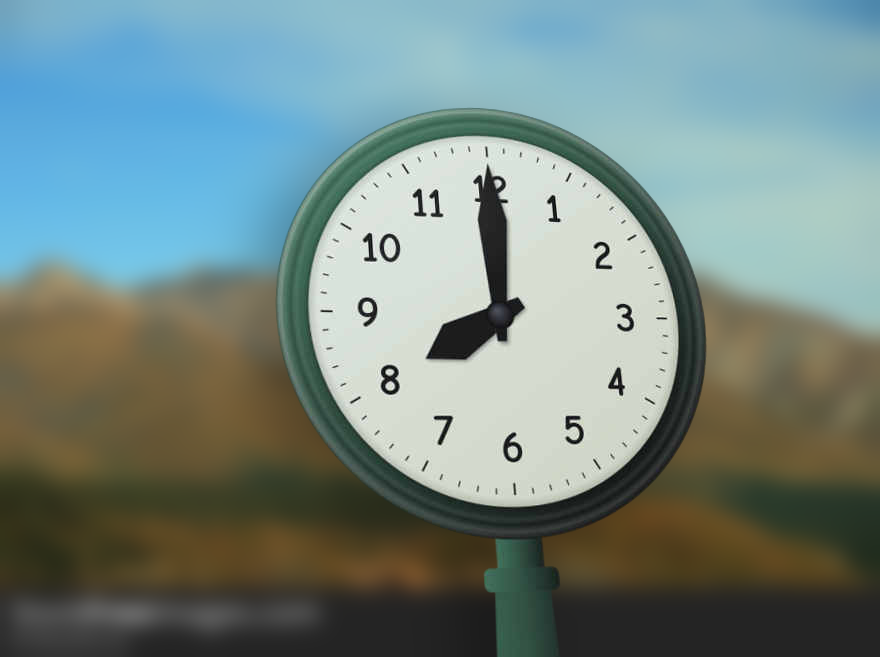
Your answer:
8 h 00 min
